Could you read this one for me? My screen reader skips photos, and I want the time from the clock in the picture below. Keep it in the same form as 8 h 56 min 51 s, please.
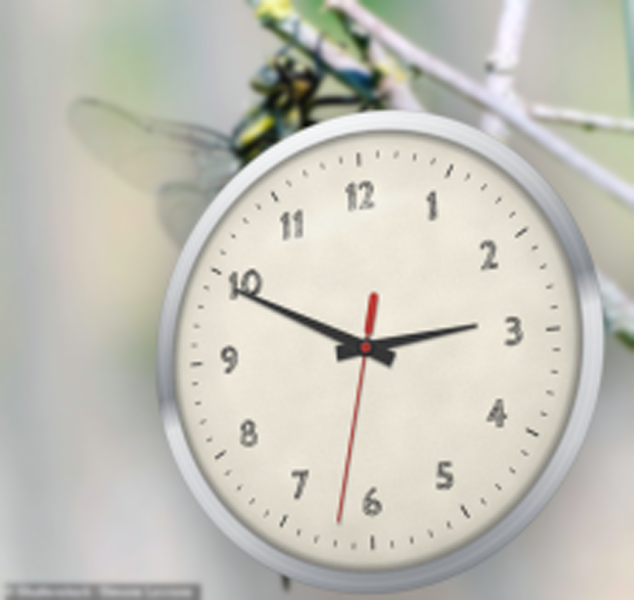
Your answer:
2 h 49 min 32 s
